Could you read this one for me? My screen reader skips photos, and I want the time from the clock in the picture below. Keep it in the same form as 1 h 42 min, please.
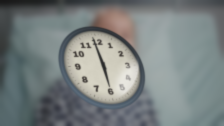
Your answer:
5 h 59 min
